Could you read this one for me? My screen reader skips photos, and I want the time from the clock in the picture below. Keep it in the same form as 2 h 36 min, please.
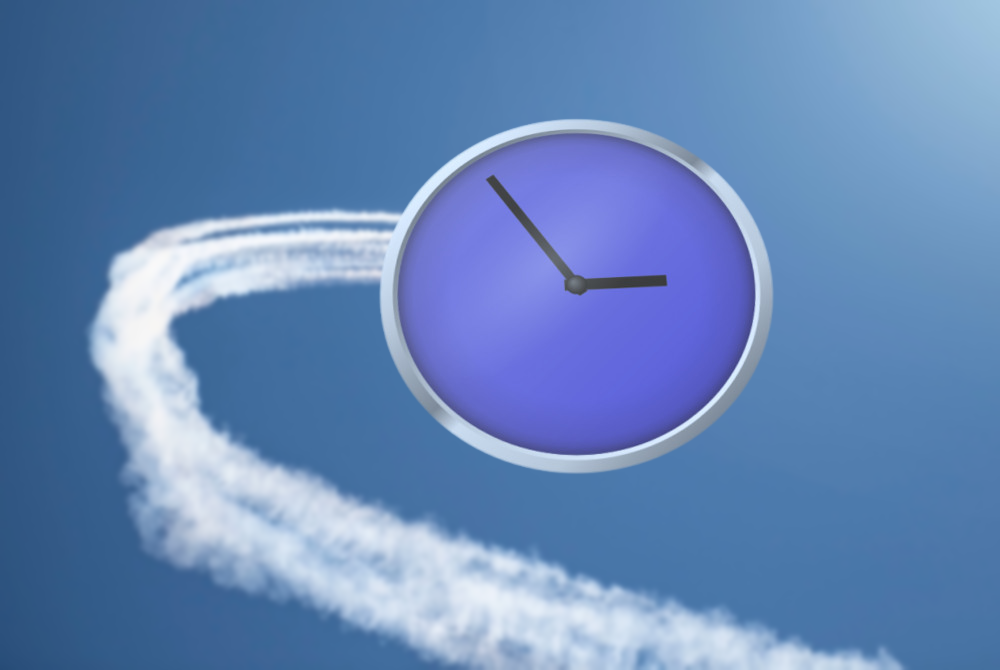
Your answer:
2 h 54 min
